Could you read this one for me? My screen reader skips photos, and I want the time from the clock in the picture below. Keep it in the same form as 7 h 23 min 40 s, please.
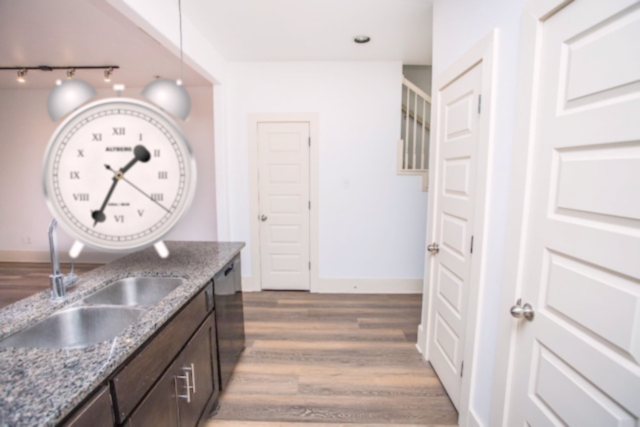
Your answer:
1 h 34 min 21 s
